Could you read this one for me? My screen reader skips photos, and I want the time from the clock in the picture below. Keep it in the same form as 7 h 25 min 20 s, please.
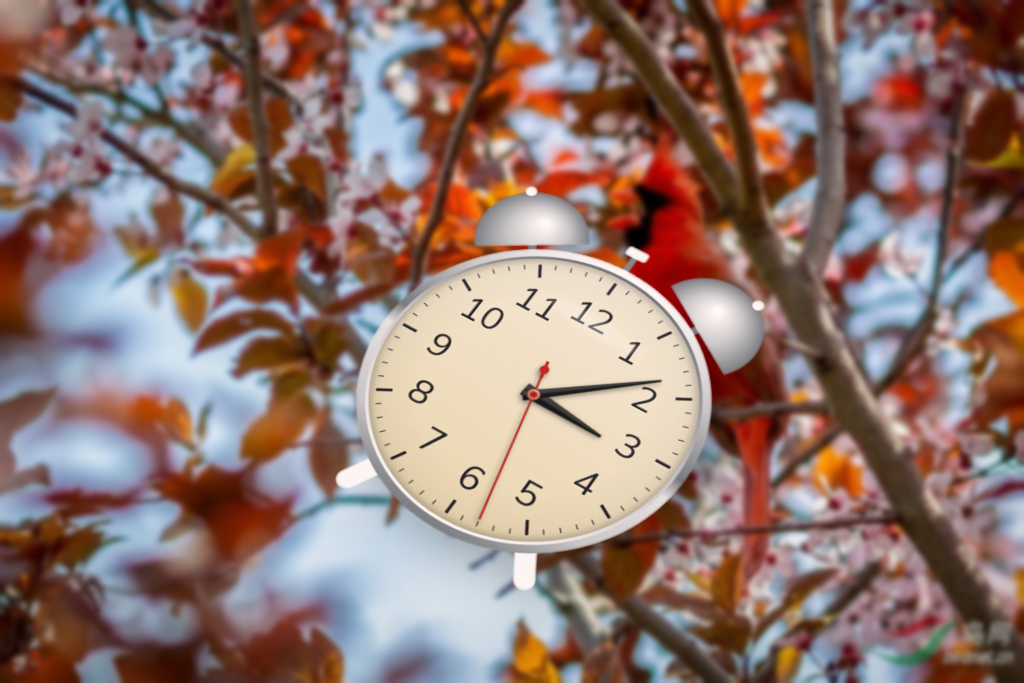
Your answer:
3 h 08 min 28 s
